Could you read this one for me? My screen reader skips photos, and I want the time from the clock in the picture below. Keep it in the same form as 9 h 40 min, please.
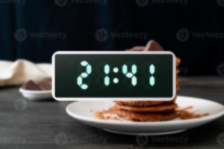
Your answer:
21 h 41 min
